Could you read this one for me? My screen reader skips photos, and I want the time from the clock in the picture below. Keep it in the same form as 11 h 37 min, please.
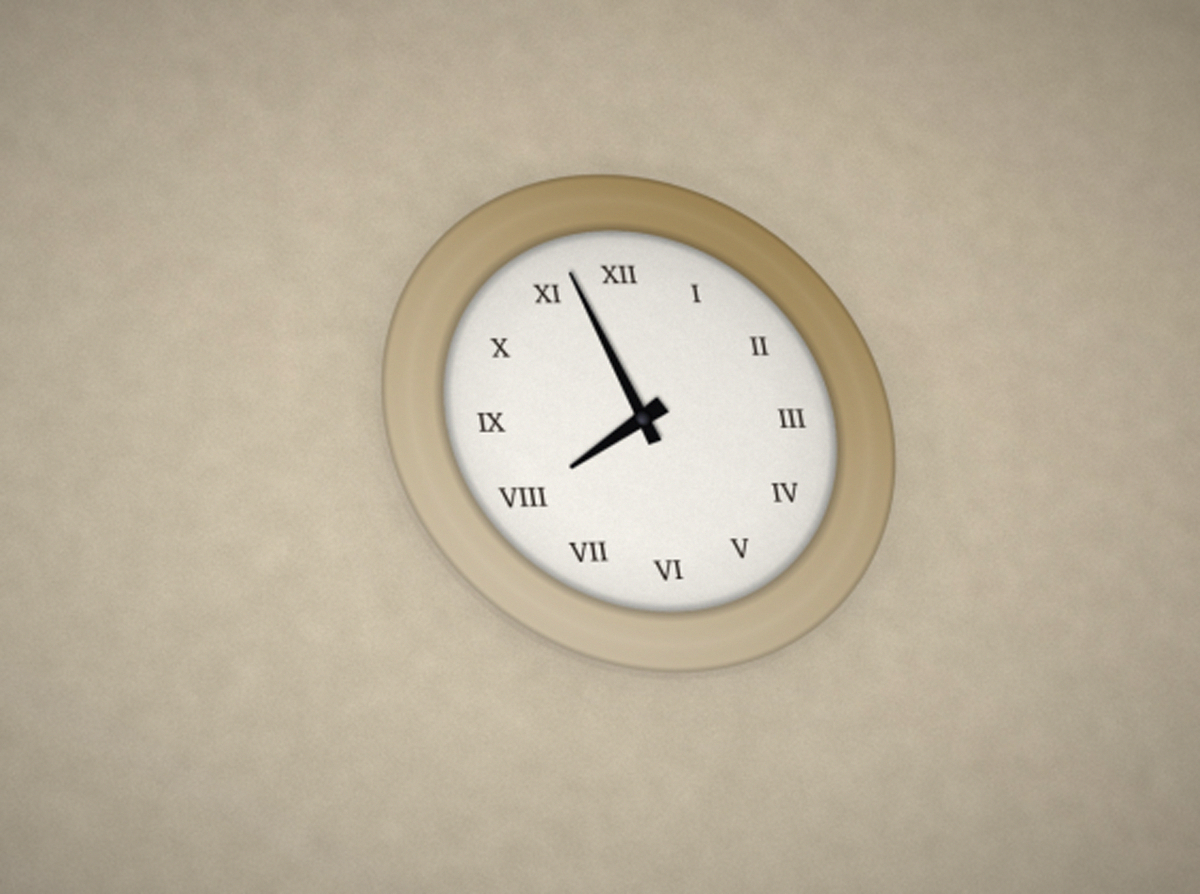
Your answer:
7 h 57 min
